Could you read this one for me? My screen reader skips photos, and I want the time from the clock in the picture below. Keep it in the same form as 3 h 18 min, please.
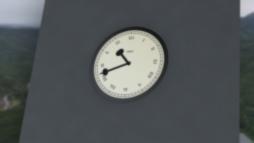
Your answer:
10 h 42 min
